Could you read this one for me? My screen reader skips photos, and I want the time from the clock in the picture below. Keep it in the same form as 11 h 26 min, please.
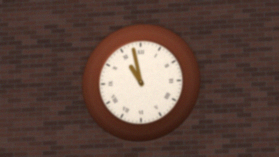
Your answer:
10 h 58 min
